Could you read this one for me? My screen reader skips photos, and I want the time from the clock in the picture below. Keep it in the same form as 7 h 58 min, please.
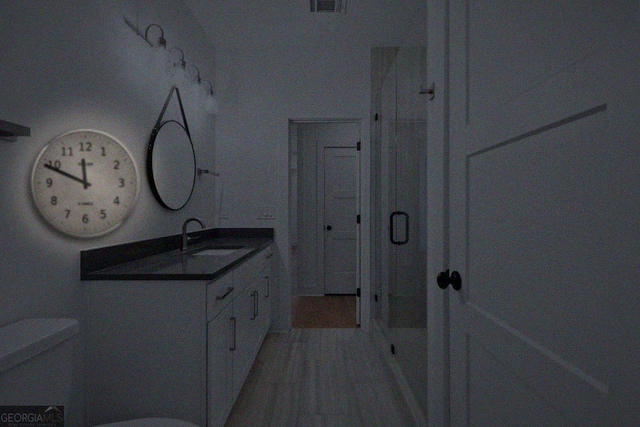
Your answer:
11 h 49 min
